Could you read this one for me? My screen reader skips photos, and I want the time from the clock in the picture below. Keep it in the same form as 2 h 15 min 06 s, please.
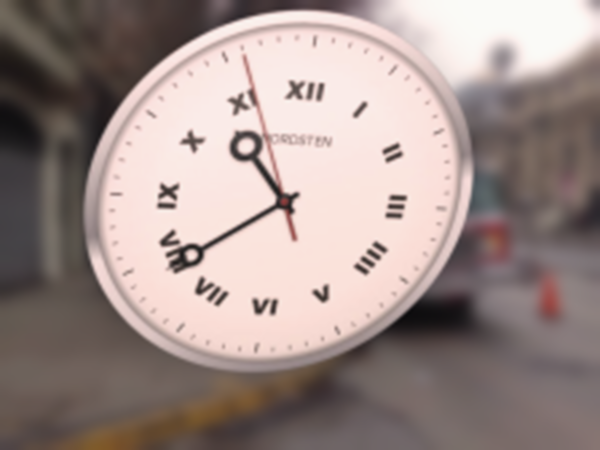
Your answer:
10 h 38 min 56 s
